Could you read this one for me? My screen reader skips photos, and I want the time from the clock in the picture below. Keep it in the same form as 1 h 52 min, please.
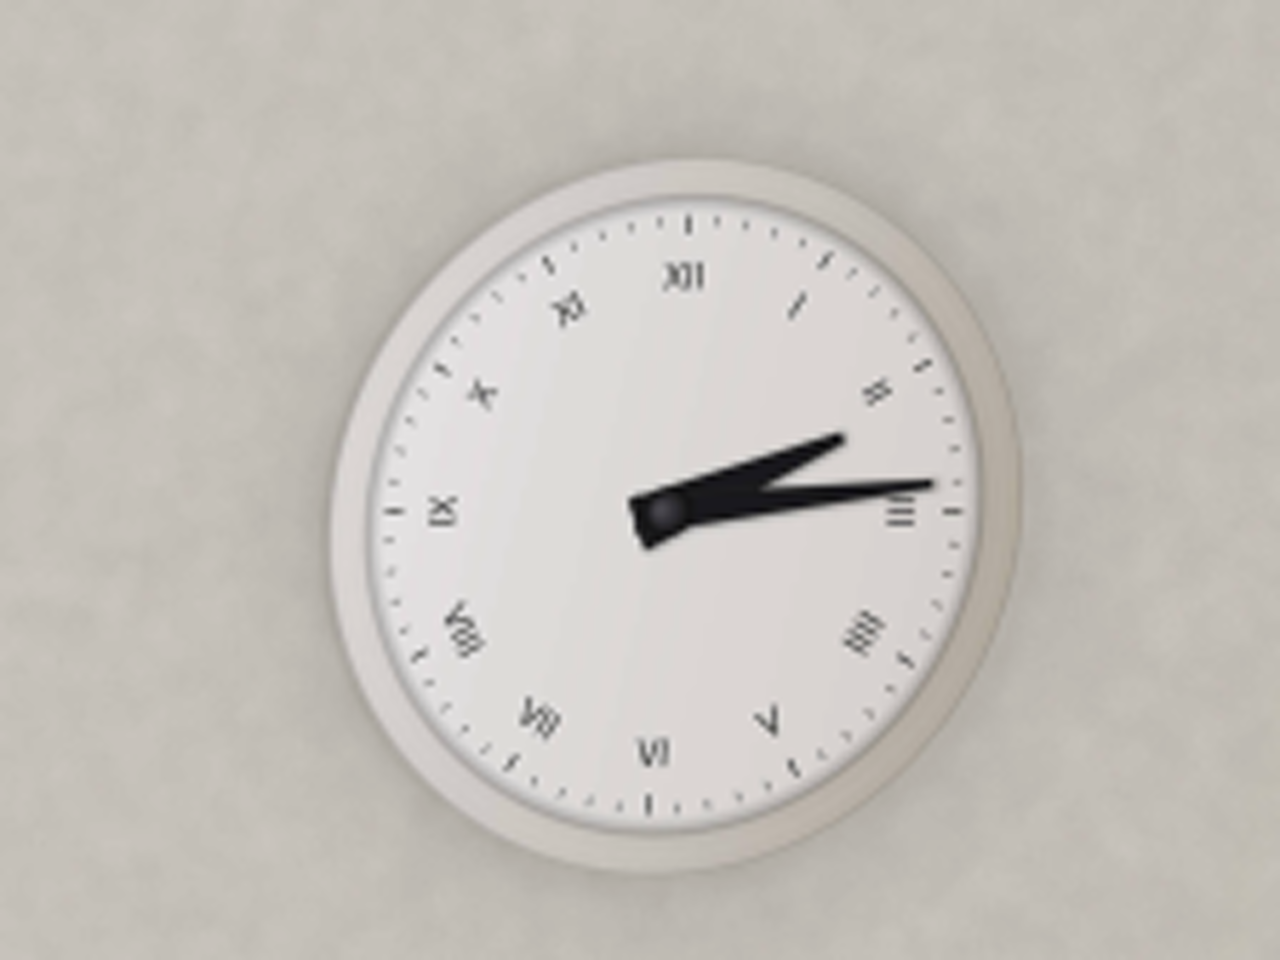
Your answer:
2 h 14 min
